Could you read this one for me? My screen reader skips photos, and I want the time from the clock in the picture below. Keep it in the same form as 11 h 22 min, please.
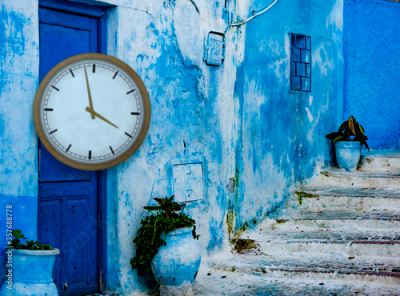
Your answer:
3 h 58 min
